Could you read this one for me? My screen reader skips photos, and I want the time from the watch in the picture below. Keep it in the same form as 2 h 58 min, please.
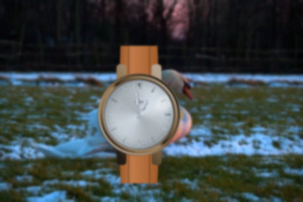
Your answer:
12 h 59 min
